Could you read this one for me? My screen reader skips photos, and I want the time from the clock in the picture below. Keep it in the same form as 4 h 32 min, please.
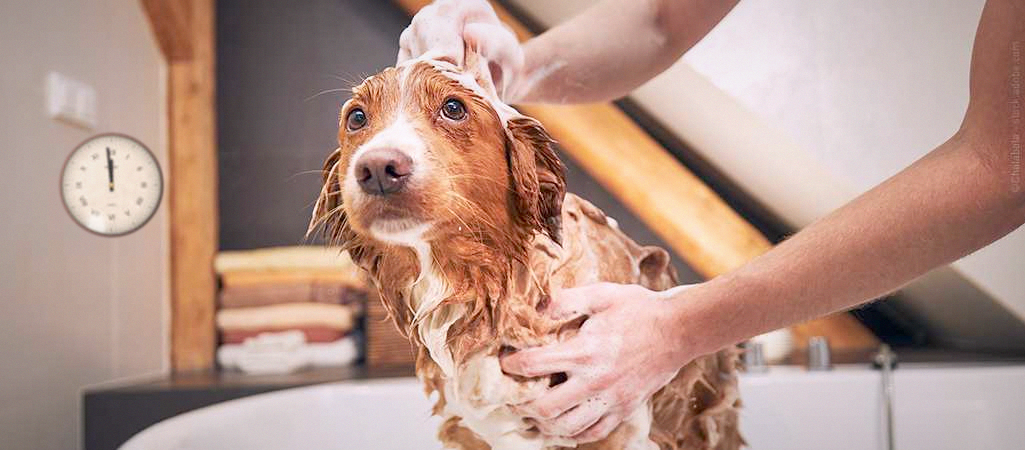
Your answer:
11 h 59 min
